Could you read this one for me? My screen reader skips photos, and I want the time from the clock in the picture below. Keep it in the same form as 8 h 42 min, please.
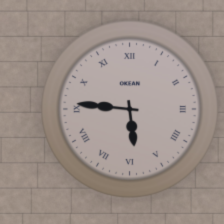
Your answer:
5 h 46 min
